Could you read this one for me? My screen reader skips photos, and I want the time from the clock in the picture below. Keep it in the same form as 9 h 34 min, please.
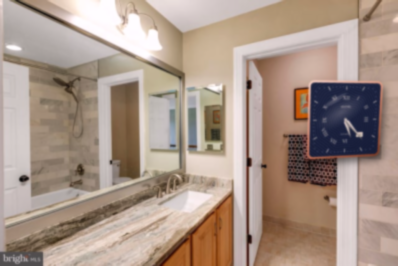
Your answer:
5 h 23 min
